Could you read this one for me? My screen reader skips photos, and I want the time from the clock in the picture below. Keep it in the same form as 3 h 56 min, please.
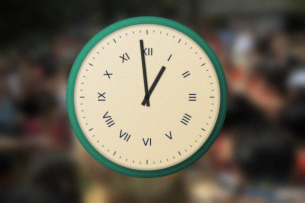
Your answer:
12 h 59 min
